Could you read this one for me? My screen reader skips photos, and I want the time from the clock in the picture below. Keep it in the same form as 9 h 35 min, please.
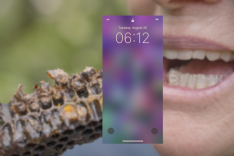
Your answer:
6 h 12 min
